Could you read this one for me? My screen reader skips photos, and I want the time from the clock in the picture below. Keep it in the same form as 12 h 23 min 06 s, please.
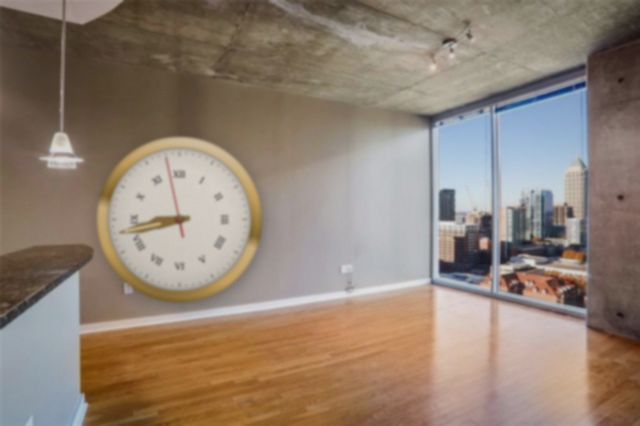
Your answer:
8 h 42 min 58 s
